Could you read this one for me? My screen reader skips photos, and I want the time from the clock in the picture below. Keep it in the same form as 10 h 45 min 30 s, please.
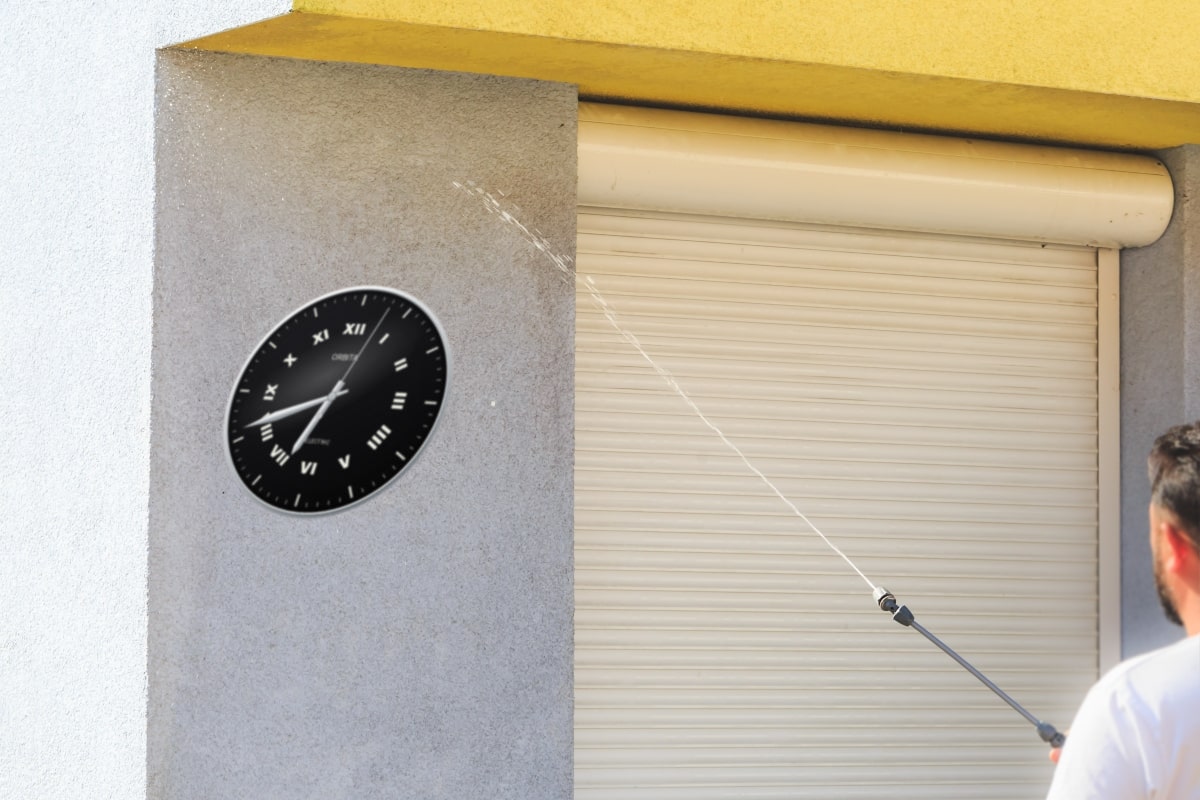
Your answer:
6 h 41 min 03 s
